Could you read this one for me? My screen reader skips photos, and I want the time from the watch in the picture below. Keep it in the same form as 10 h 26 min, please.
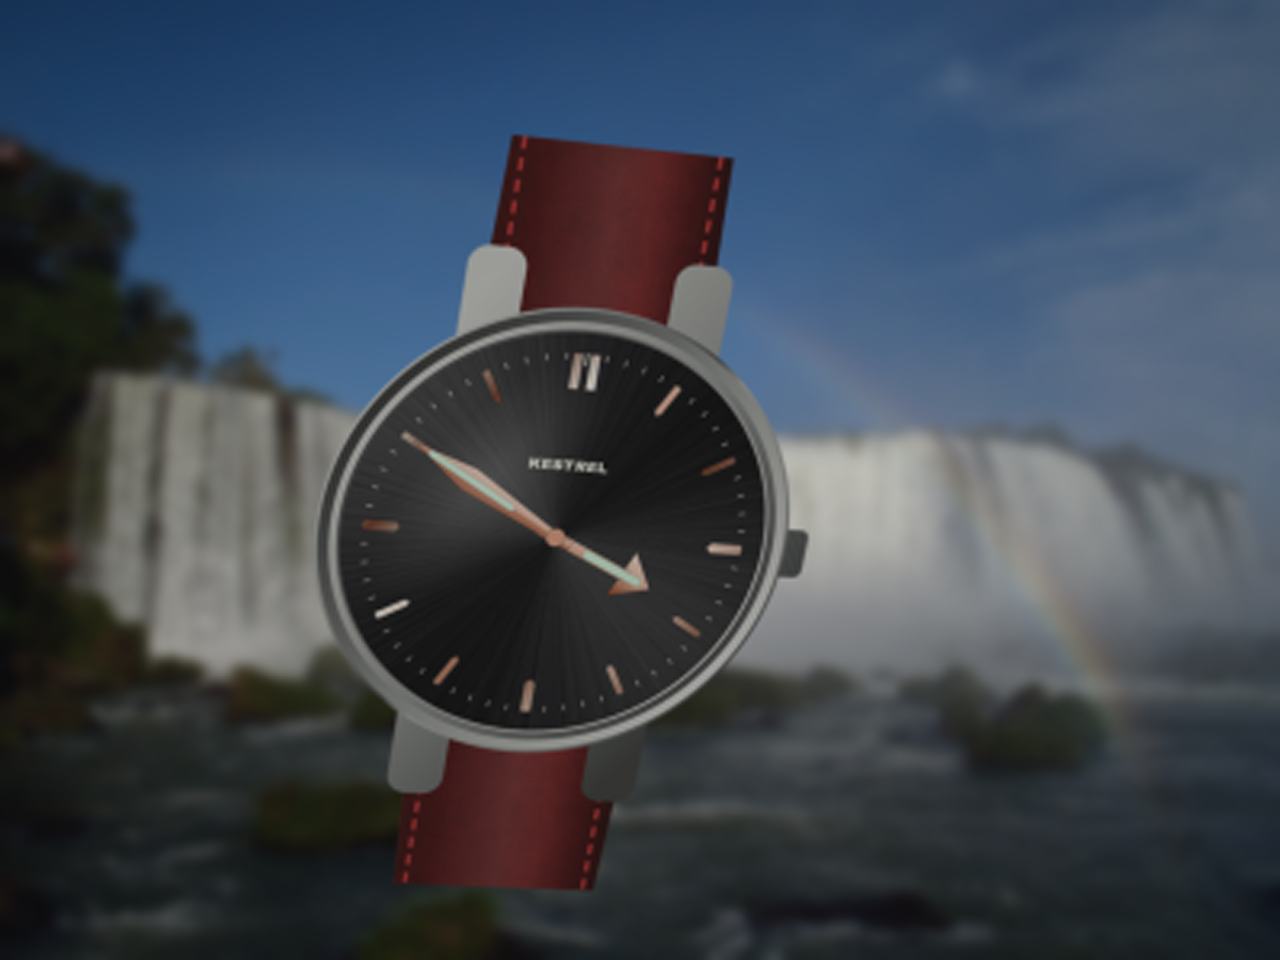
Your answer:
3 h 50 min
